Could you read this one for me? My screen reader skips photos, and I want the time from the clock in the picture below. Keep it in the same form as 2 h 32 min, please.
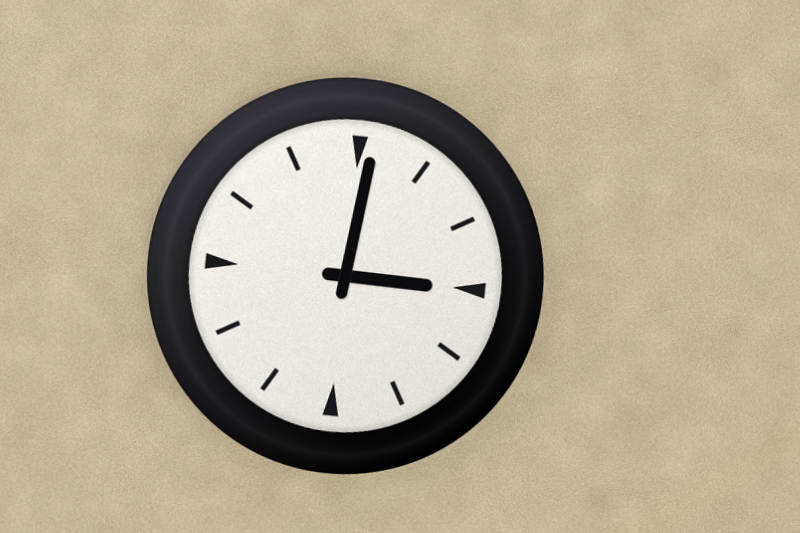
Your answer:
3 h 01 min
